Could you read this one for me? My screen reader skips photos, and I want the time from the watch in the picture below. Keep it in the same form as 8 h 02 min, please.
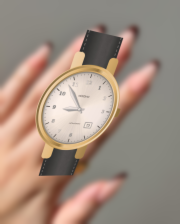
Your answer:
8 h 53 min
